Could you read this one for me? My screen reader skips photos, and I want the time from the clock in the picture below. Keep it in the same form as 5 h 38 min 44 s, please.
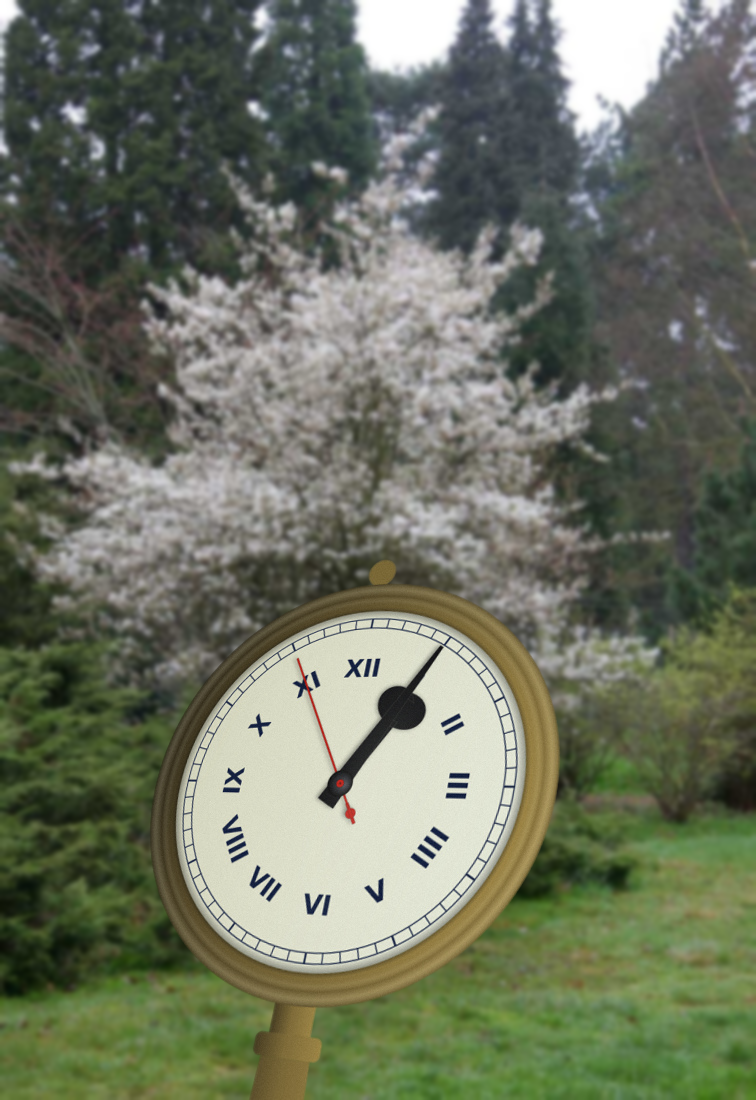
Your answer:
1 h 04 min 55 s
